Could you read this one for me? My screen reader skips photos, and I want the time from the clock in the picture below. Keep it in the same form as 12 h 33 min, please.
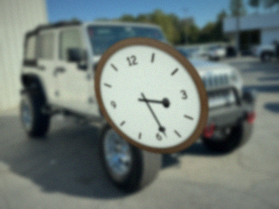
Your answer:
3 h 28 min
